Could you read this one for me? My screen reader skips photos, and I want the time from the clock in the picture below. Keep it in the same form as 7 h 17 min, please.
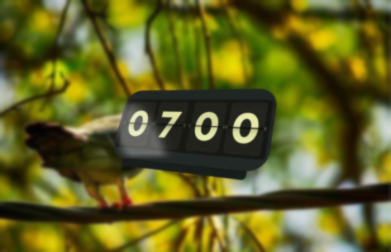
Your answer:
7 h 00 min
